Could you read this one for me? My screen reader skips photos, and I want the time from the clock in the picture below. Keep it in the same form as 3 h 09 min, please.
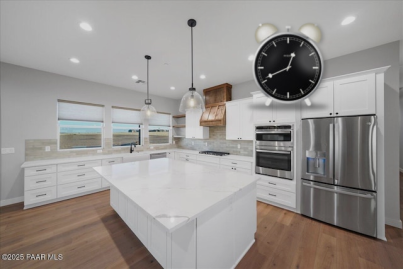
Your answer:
12 h 41 min
